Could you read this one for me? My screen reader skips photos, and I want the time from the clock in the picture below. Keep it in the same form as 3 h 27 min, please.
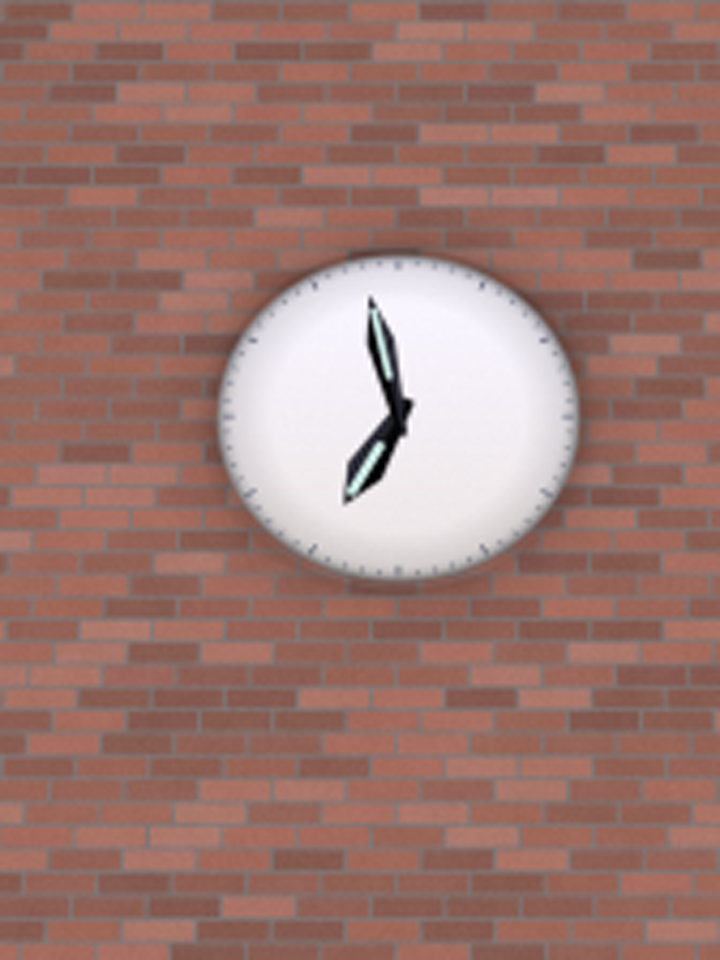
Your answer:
6 h 58 min
